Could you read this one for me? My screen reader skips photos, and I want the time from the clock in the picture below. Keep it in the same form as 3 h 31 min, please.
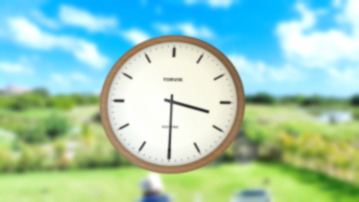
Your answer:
3 h 30 min
